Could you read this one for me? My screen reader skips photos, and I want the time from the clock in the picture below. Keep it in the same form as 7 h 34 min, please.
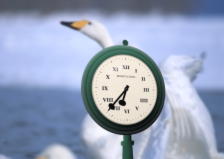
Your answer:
6 h 37 min
